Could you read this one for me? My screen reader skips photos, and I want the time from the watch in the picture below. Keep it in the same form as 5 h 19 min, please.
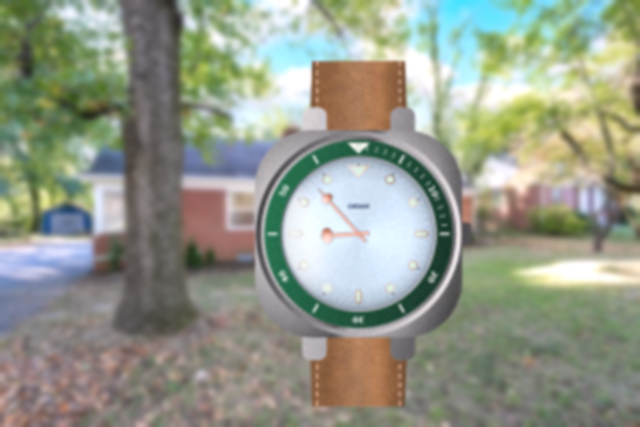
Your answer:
8 h 53 min
